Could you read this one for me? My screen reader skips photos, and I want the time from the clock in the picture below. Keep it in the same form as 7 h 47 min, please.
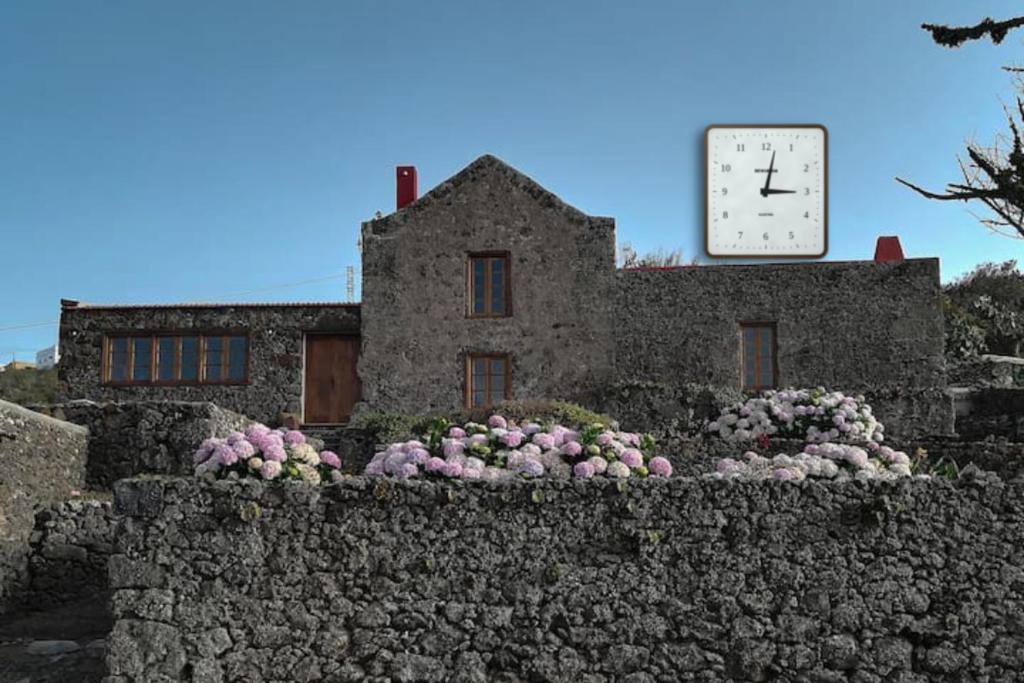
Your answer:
3 h 02 min
